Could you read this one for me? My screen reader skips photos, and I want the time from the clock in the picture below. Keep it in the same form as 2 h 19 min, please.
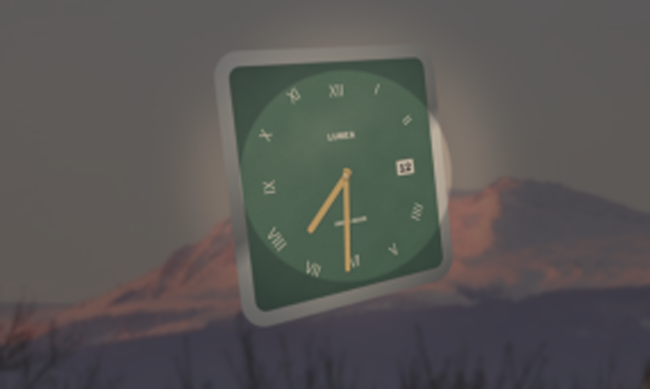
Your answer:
7 h 31 min
